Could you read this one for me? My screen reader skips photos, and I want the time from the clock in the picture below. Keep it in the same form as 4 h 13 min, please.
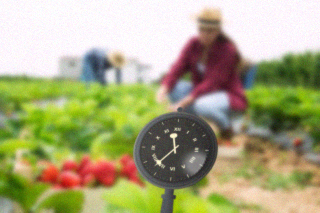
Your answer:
11 h 37 min
